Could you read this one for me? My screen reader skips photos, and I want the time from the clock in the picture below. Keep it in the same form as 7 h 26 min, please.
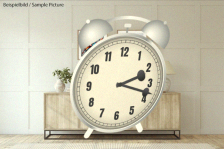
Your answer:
2 h 18 min
